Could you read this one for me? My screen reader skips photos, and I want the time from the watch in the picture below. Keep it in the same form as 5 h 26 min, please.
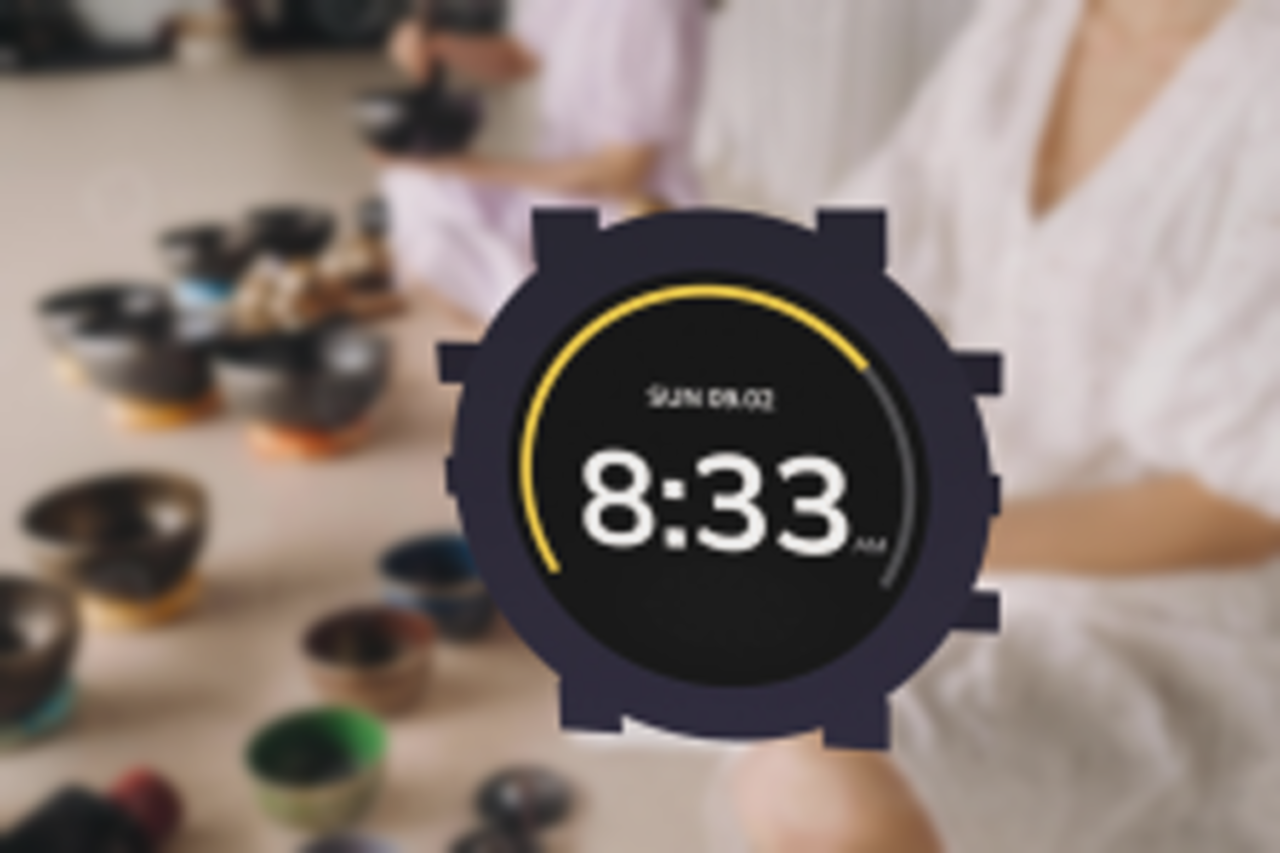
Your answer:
8 h 33 min
